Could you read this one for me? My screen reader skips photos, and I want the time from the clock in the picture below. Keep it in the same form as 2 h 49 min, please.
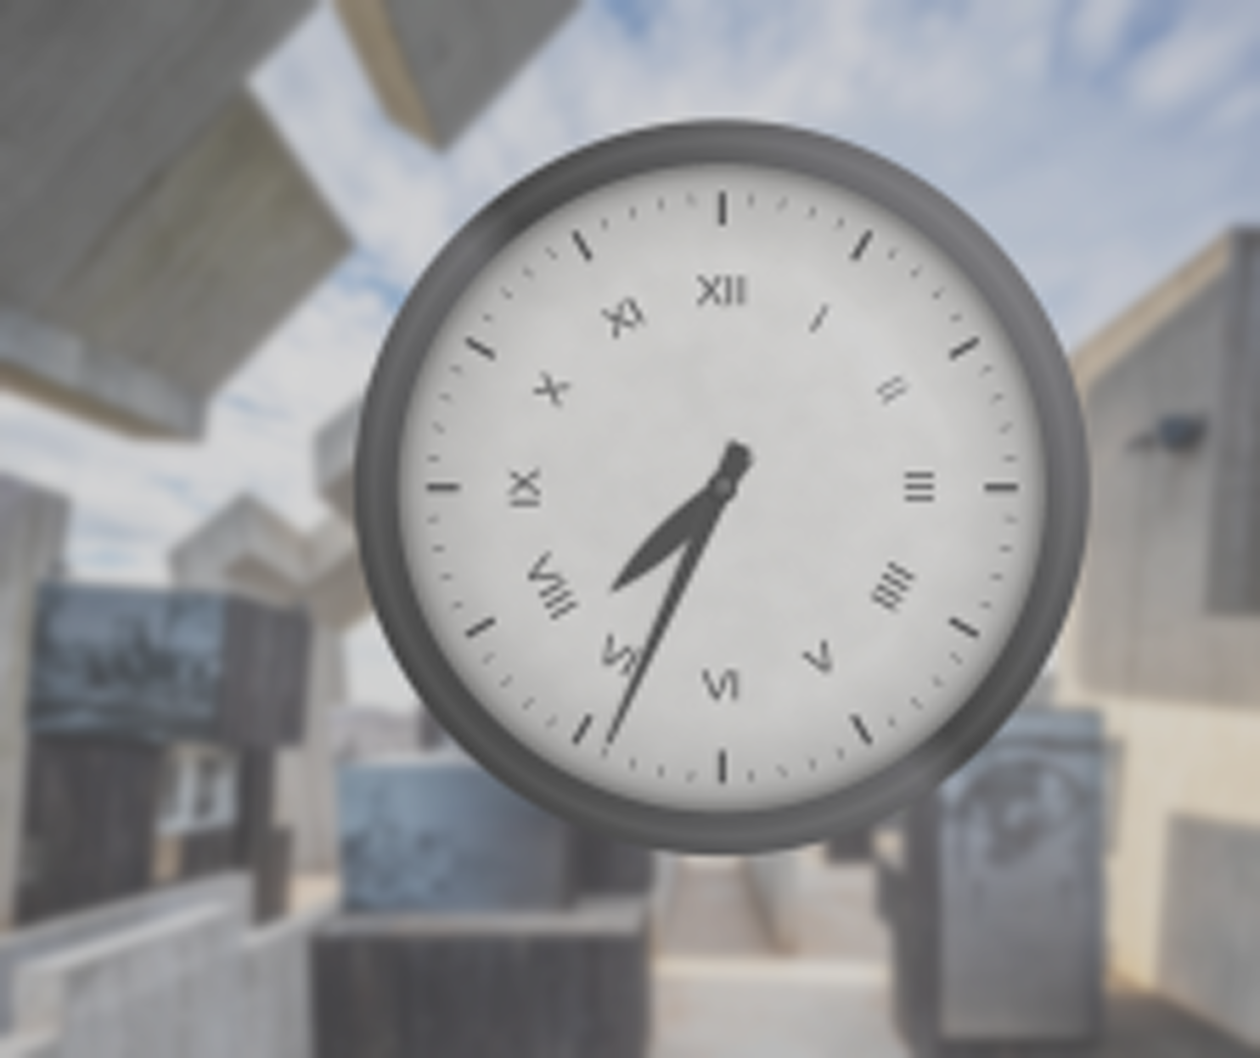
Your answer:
7 h 34 min
